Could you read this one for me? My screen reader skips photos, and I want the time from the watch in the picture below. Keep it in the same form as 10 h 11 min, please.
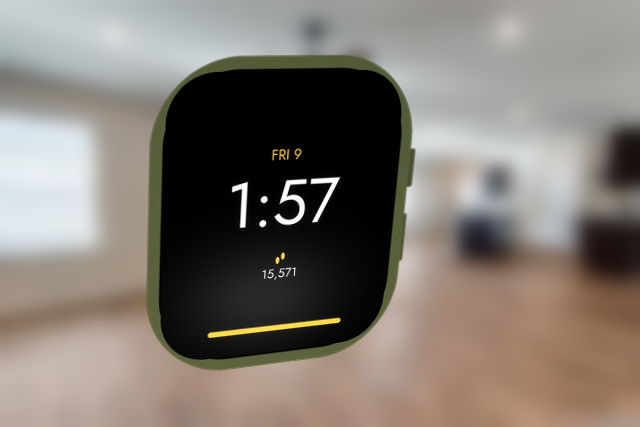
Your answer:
1 h 57 min
